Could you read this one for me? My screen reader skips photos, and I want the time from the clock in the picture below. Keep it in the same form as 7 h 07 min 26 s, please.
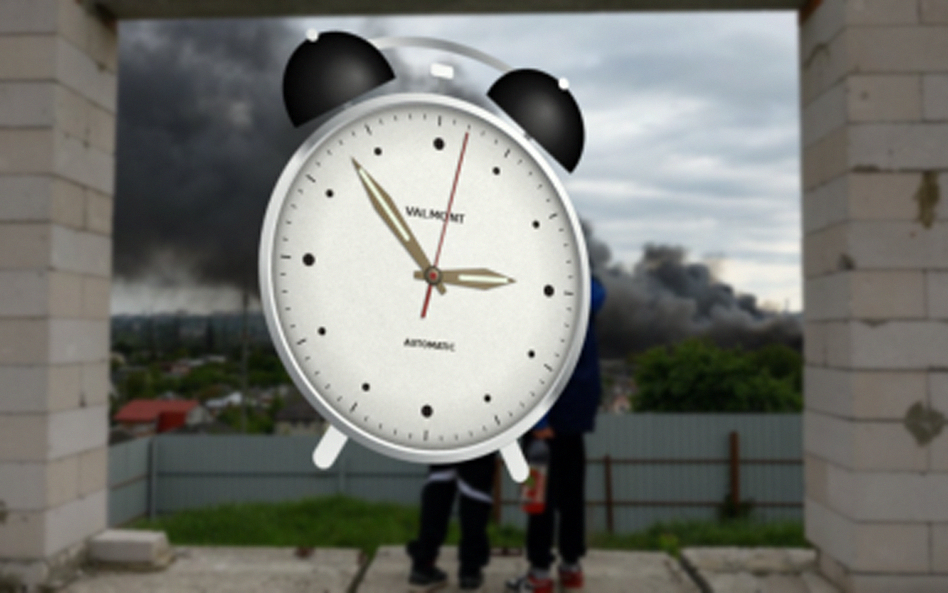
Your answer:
2 h 53 min 02 s
